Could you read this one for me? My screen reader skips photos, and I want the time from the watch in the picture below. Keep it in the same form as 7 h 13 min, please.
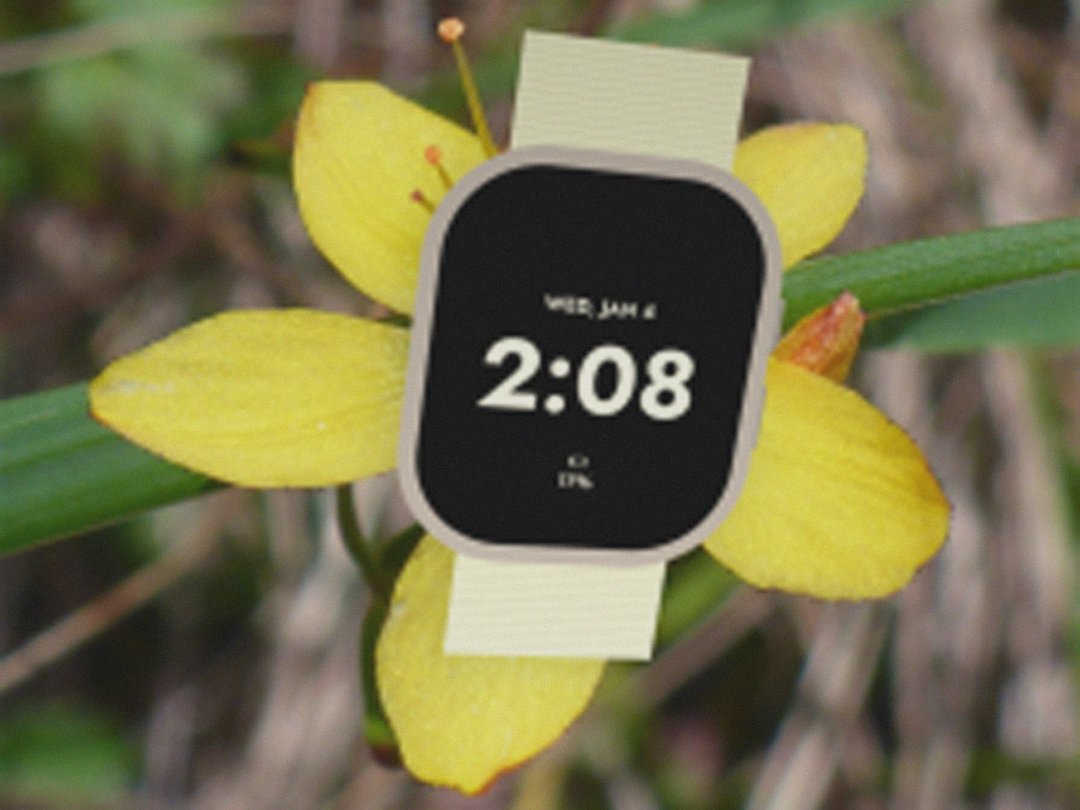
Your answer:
2 h 08 min
